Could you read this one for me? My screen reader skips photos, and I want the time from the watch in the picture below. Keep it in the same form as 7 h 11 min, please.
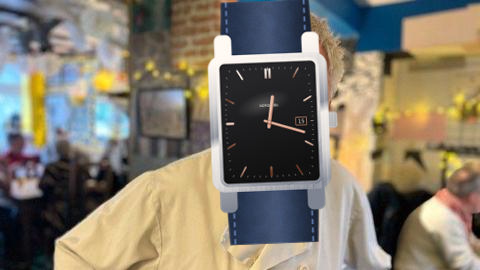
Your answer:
12 h 18 min
